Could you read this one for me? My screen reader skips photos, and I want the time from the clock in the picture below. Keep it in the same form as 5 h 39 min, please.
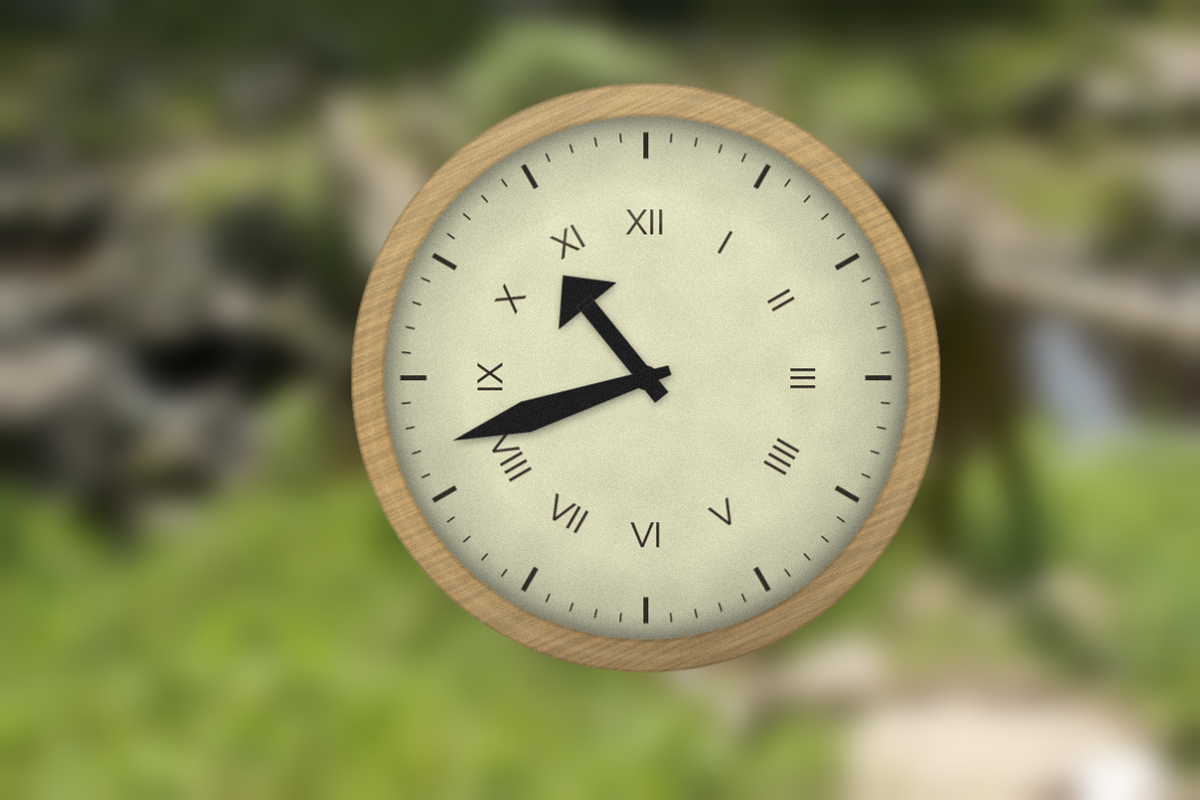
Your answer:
10 h 42 min
